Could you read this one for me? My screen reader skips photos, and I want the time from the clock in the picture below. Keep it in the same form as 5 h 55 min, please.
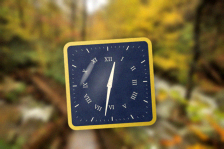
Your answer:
12 h 32 min
